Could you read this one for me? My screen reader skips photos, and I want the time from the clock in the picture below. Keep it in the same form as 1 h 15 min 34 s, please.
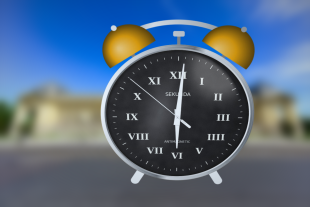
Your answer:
6 h 00 min 52 s
